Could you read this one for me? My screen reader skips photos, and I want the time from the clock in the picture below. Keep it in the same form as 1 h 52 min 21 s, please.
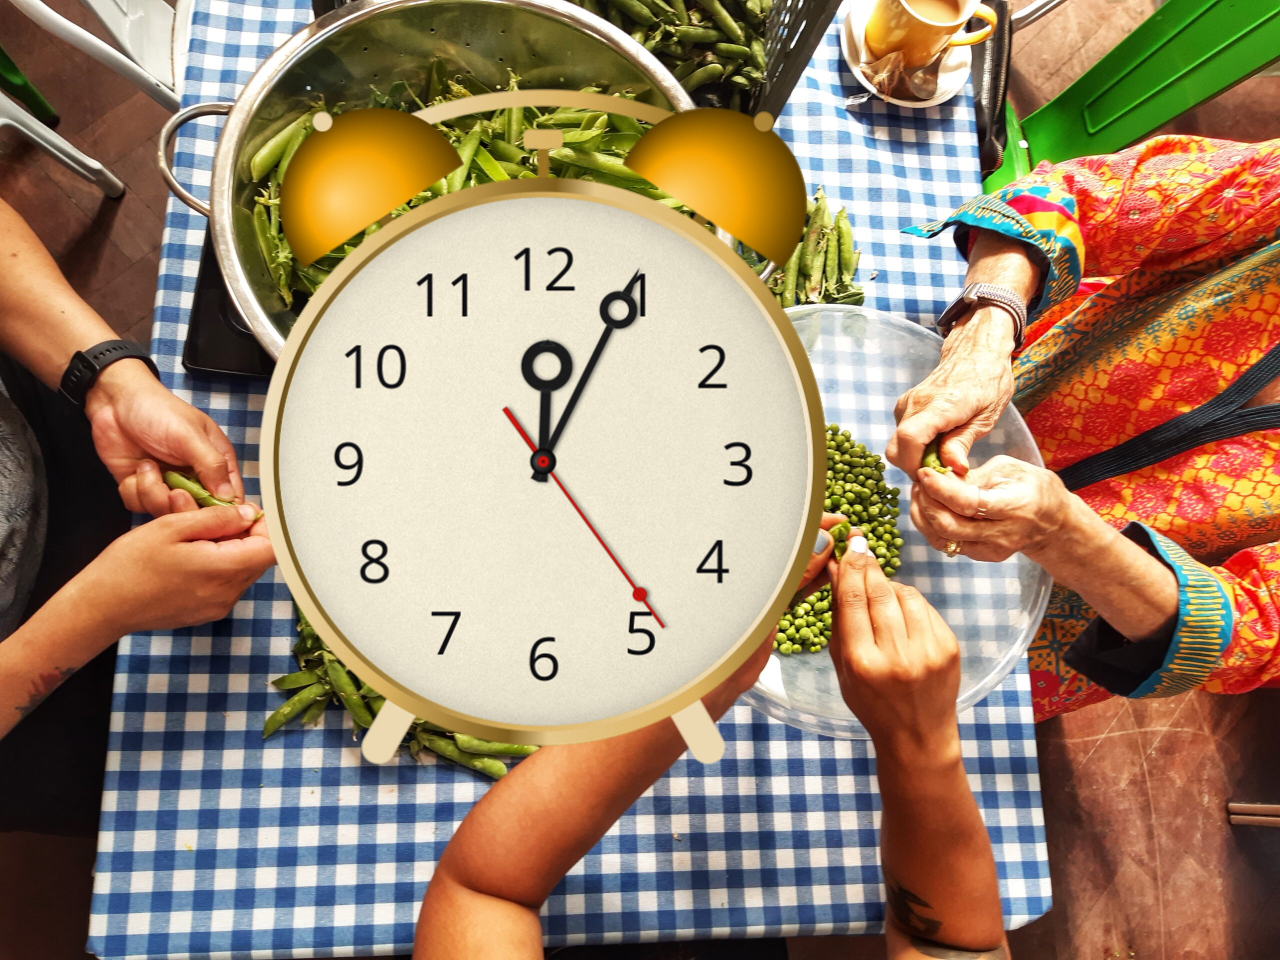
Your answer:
12 h 04 min 24 s
